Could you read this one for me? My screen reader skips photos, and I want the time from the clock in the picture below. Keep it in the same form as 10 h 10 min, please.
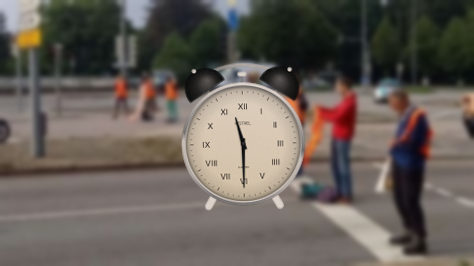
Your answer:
11 h 30 min
